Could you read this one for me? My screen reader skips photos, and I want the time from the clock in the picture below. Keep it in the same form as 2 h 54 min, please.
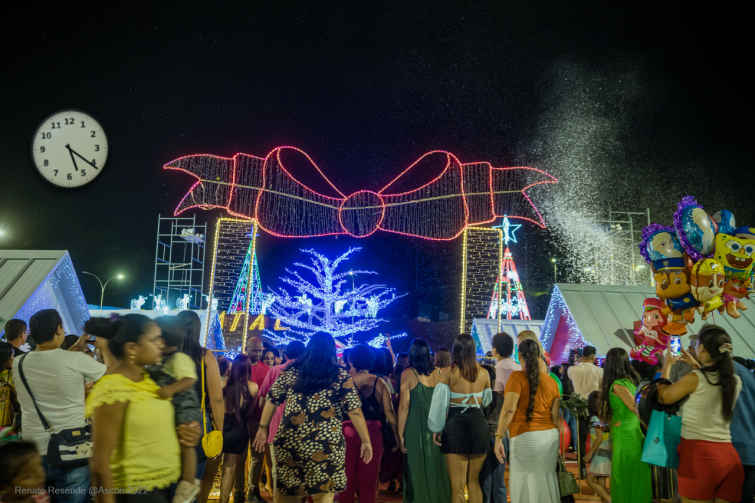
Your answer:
5 h 21 min
